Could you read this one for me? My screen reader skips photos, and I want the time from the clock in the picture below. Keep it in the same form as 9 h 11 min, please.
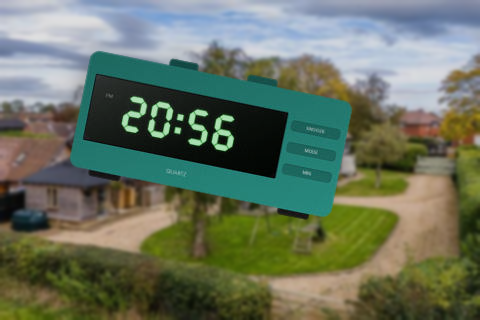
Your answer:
20 h 56 min
